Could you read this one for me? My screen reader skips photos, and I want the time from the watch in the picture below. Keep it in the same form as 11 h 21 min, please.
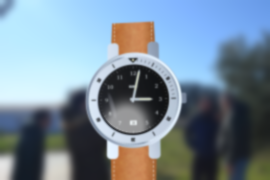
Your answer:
3 h 02 min
